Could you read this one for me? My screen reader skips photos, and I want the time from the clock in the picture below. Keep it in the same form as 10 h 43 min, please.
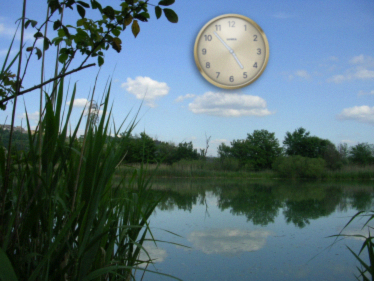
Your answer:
4 h 53 min
